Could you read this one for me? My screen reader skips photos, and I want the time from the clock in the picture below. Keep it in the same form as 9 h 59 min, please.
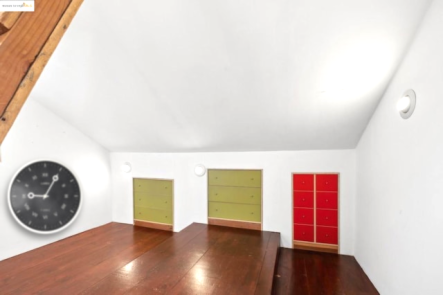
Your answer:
9 h 05 min
